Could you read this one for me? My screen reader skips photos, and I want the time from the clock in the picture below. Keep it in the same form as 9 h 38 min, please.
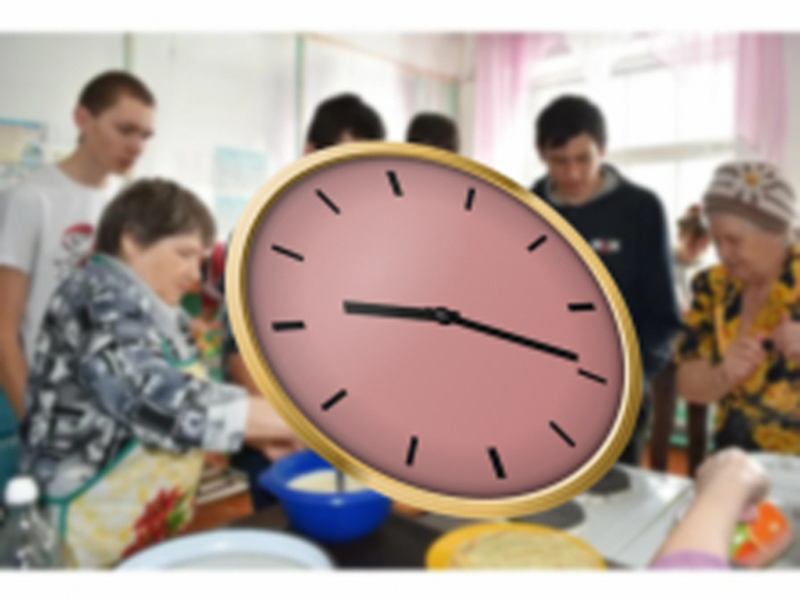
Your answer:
9 h 19 min
